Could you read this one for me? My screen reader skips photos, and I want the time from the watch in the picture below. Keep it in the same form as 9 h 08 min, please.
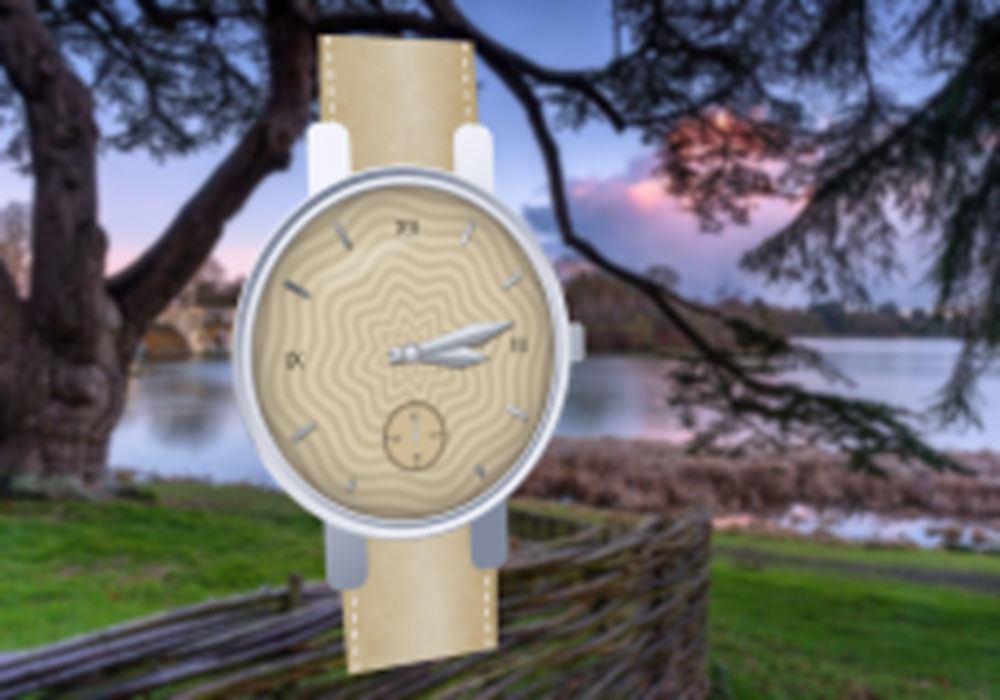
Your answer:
3 h 13 min
